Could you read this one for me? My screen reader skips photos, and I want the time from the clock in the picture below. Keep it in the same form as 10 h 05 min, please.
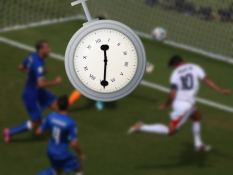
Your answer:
12 h 34 min
